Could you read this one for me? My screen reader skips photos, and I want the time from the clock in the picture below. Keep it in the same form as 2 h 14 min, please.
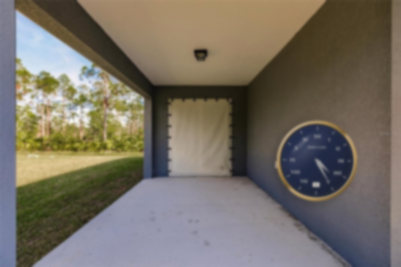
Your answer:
4 h 25 min
